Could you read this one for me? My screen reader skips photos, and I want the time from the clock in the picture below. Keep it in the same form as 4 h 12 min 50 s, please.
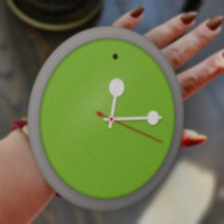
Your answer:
12 h 14 min 18 s
